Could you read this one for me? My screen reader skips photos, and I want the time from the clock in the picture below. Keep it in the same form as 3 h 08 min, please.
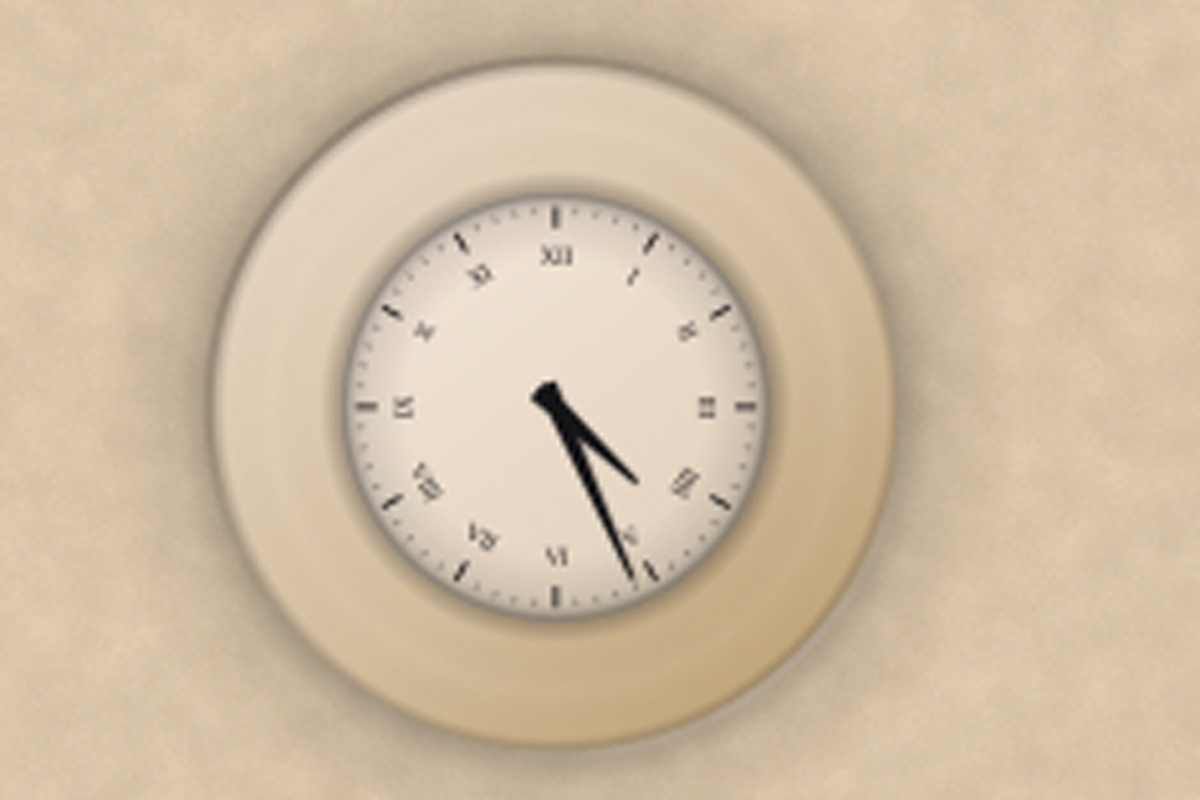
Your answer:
4 h 26 min
